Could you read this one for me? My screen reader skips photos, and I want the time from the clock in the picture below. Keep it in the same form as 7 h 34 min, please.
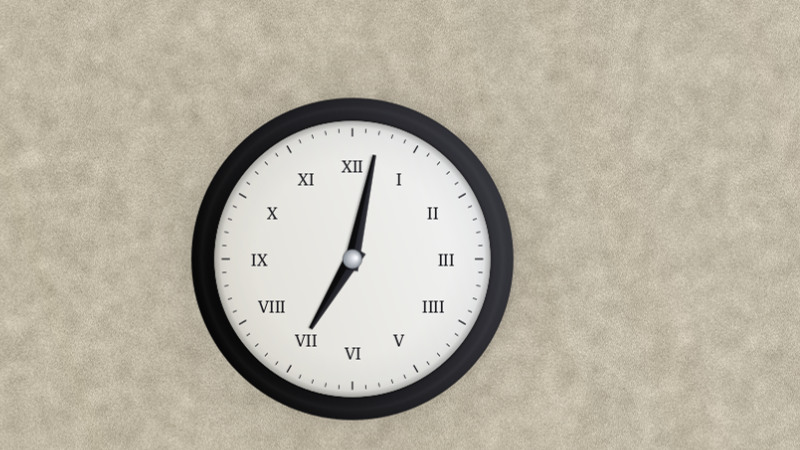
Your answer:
7 h 02 min
